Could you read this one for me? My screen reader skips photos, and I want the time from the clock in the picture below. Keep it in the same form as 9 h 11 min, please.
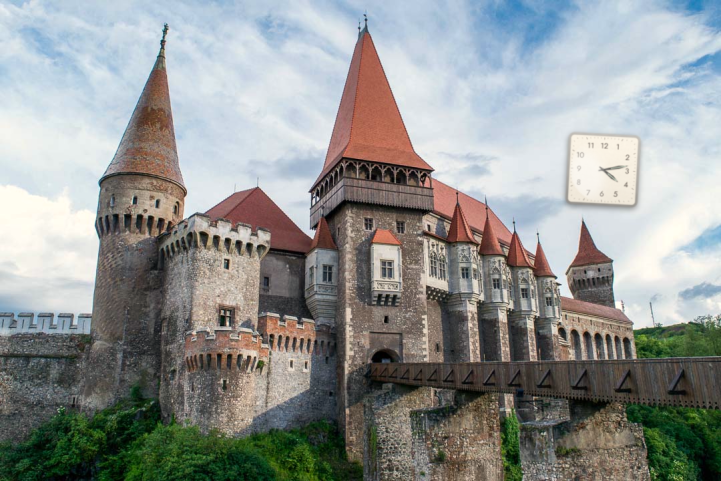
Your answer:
4 h 13 min
